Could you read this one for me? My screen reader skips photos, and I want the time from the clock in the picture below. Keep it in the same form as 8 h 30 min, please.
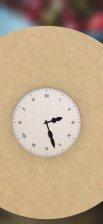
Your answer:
2 h 27 min
